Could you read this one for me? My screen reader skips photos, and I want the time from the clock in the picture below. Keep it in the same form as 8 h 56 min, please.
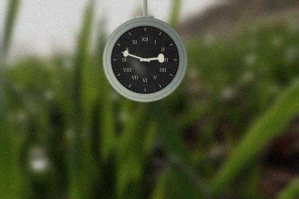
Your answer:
2 h 48 min
